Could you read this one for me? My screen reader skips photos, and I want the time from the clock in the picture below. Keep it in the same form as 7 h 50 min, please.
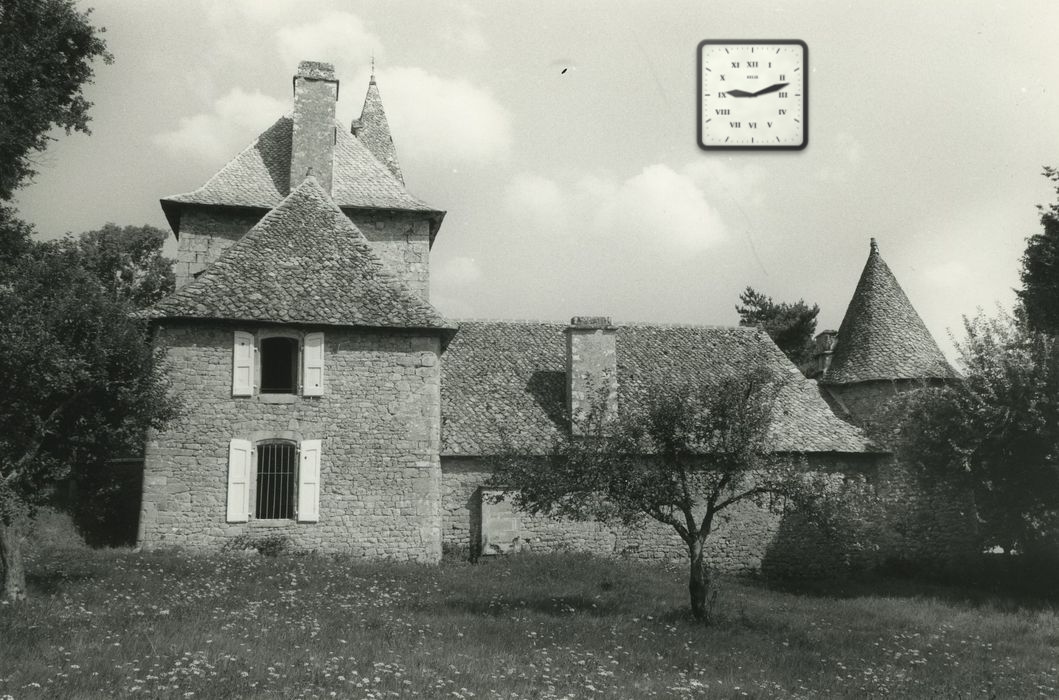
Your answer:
9 h 12 min
